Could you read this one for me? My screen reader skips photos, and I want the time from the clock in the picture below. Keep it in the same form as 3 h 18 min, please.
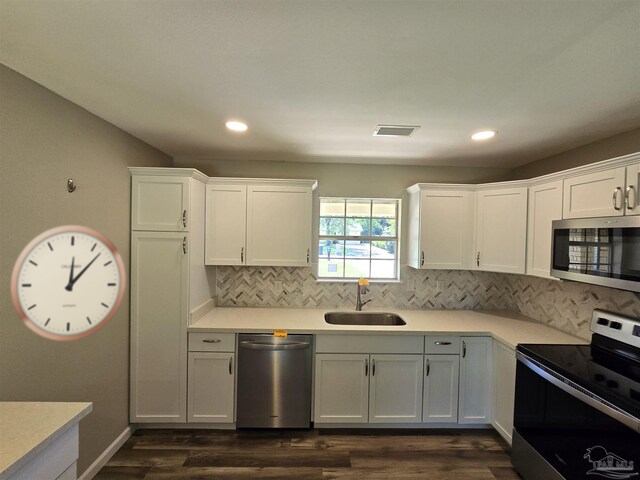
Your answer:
12 h 07 min
